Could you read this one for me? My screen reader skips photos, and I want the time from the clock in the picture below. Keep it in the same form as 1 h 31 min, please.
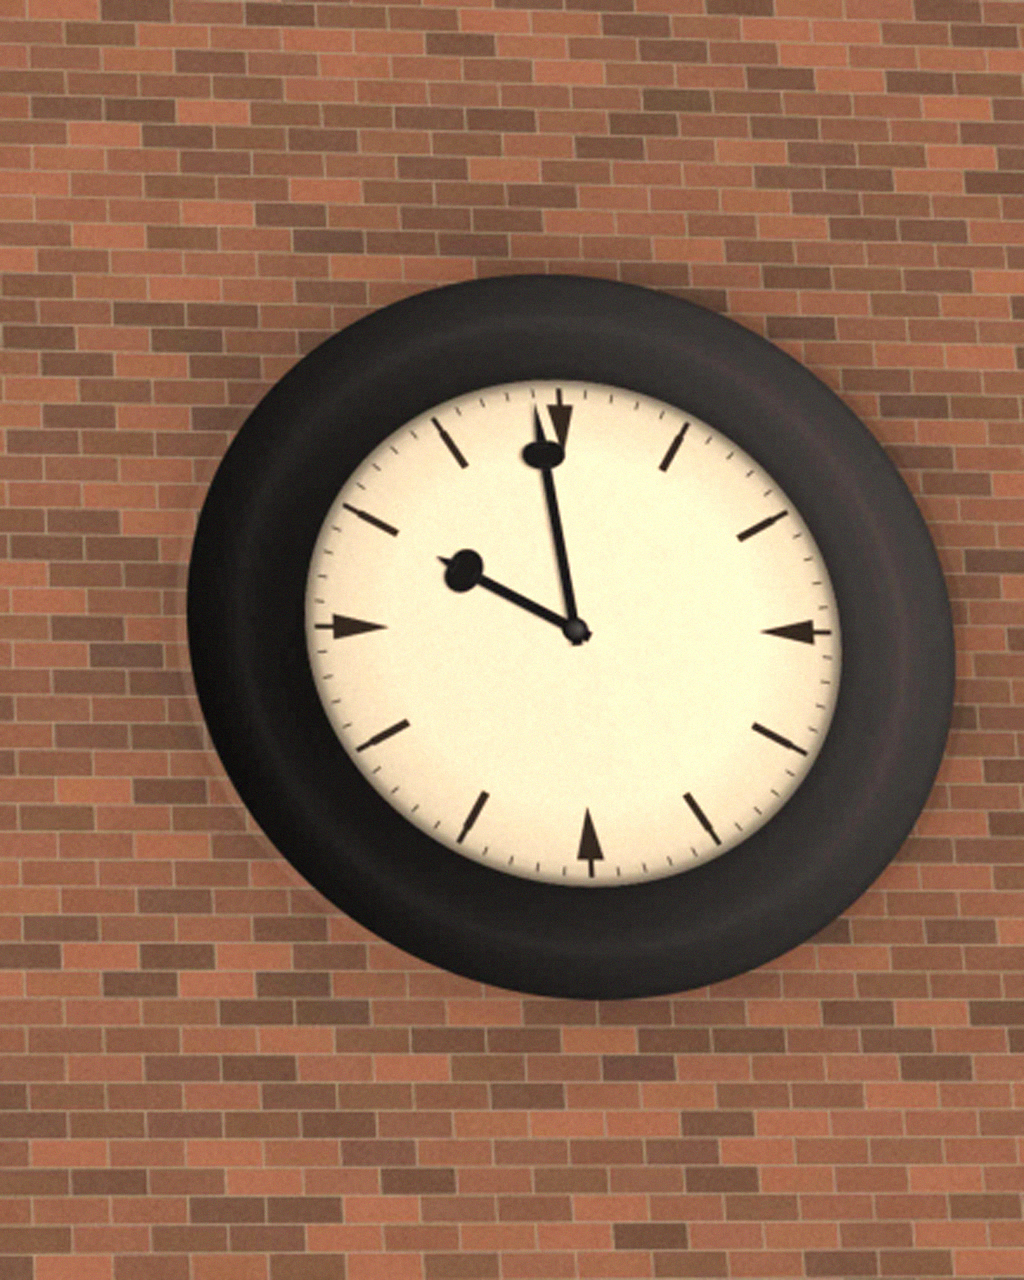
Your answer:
9 h 59 min
